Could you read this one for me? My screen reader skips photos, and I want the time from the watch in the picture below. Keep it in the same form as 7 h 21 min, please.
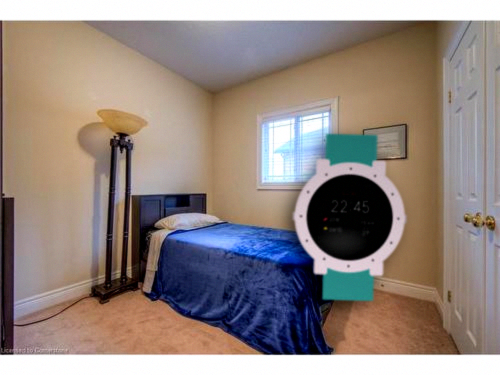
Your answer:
22 h 45 min
